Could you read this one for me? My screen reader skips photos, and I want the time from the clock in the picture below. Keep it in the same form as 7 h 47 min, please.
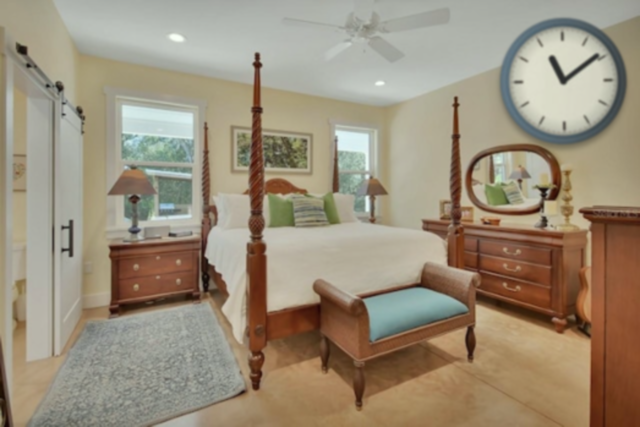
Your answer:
11 h 09 min
